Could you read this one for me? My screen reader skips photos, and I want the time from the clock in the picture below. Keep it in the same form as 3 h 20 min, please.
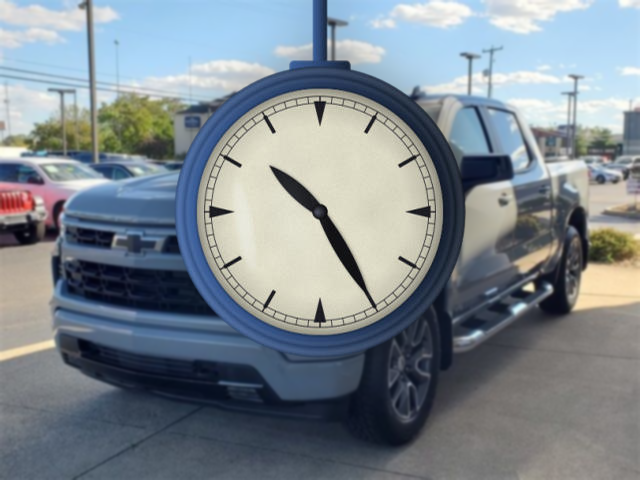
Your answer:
10 h 25 min
